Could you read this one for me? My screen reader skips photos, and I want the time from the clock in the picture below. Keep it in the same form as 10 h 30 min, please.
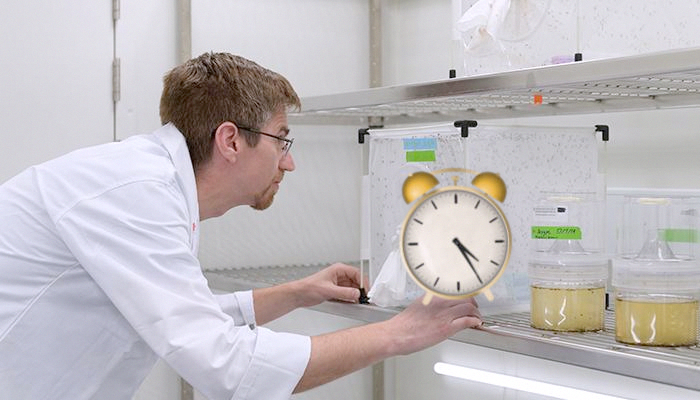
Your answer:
4 h 25 min
